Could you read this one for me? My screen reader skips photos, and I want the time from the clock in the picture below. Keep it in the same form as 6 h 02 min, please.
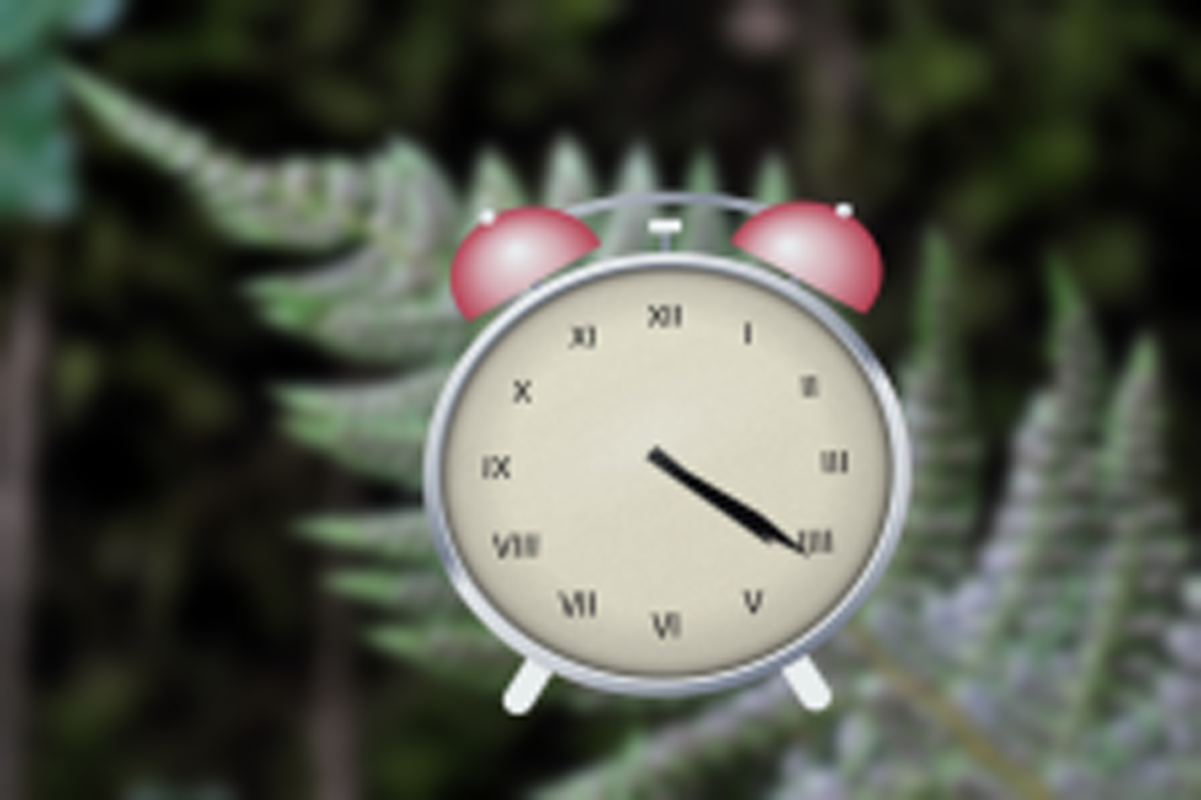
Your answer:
4 h 21 min
